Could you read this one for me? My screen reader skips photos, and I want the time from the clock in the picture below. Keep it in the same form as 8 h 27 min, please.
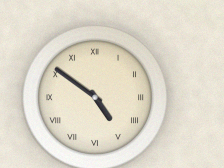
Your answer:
4 h 51 min
